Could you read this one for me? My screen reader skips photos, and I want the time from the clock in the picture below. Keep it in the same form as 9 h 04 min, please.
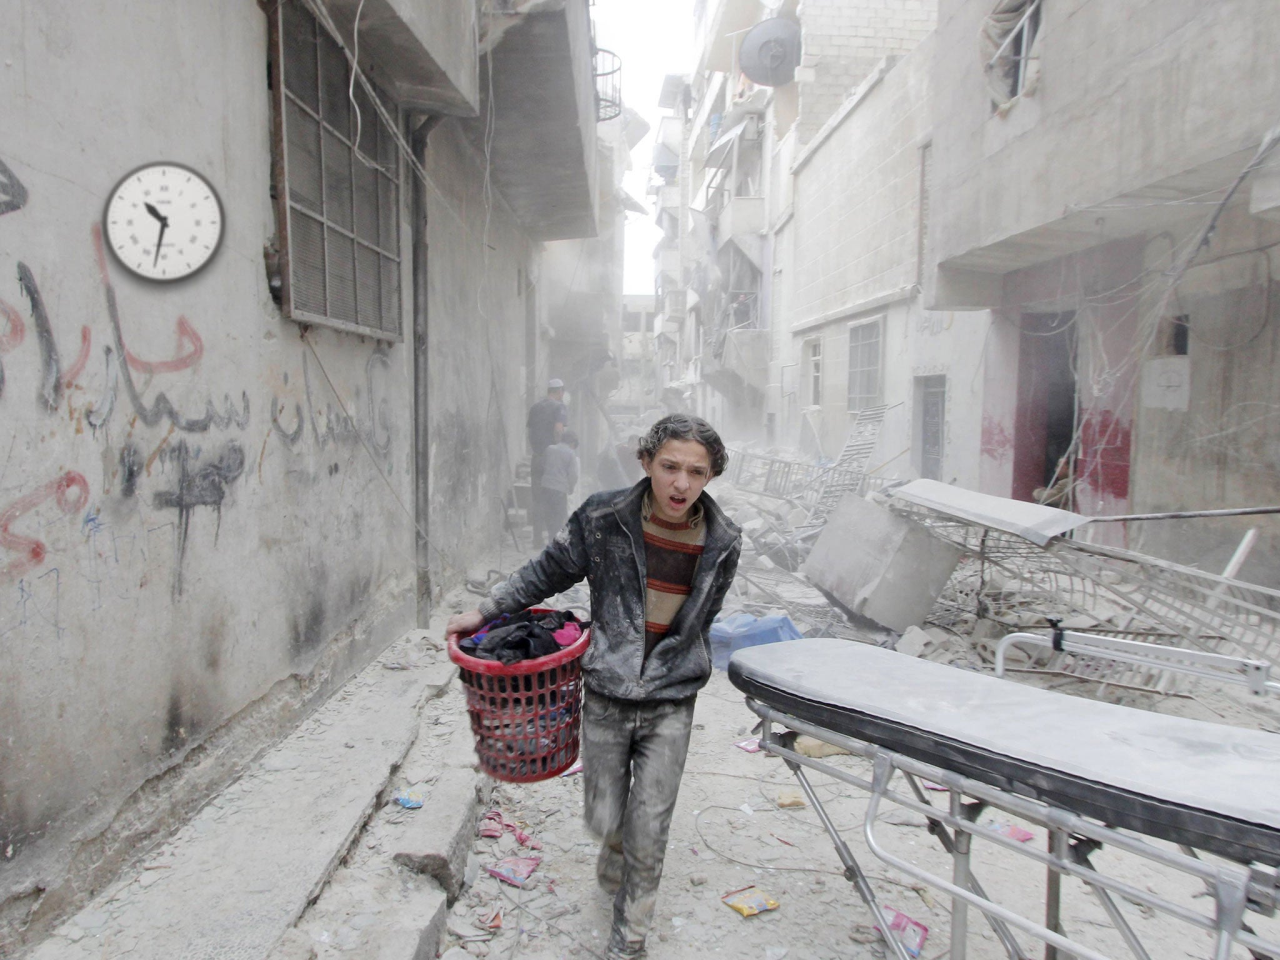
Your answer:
10 h 32 min
